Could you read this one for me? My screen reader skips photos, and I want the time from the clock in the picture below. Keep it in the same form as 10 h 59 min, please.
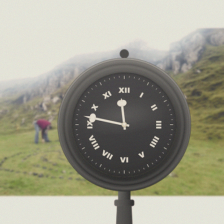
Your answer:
11 h 47 min
